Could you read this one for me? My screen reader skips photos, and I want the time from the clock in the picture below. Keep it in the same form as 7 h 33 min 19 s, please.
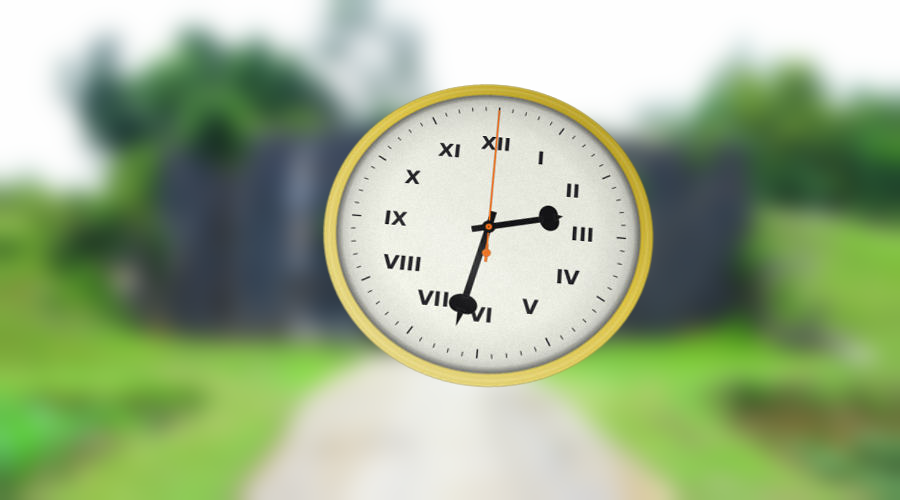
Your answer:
2 h 32 min 00 s
